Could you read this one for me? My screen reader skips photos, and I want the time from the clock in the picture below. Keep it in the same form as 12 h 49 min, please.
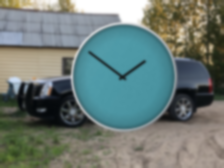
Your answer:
1 h 51 min
